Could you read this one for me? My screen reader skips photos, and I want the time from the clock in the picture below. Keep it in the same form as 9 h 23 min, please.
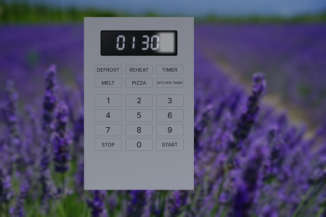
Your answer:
1 h 30 min
